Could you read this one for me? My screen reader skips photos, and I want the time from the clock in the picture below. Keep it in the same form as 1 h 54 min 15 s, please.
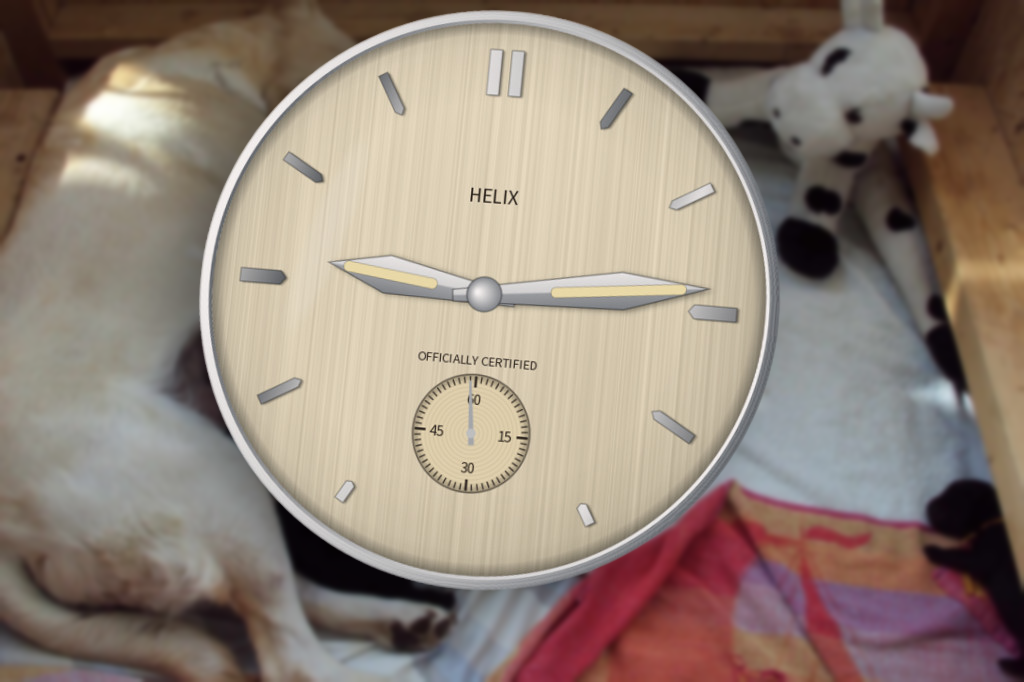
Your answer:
9 h 13 min 59 s
